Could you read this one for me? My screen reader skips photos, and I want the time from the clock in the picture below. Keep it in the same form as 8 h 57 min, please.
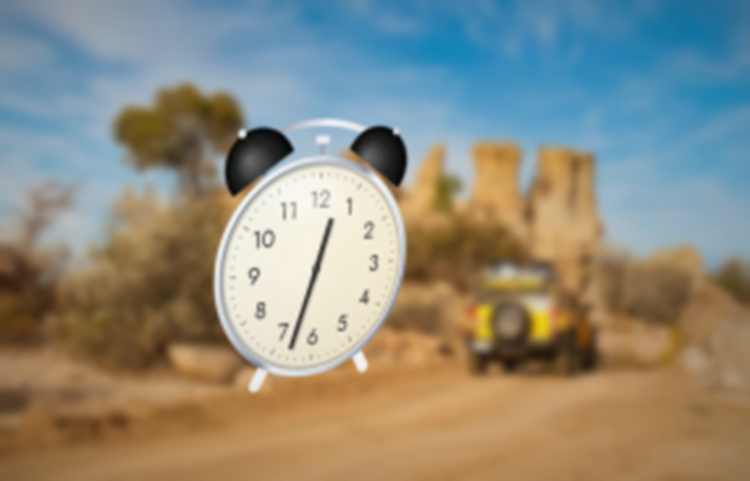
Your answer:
12 h 33 min
